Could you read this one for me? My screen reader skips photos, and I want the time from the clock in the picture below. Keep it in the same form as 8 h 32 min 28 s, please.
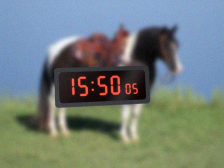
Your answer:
15 h 50 min 05 s
